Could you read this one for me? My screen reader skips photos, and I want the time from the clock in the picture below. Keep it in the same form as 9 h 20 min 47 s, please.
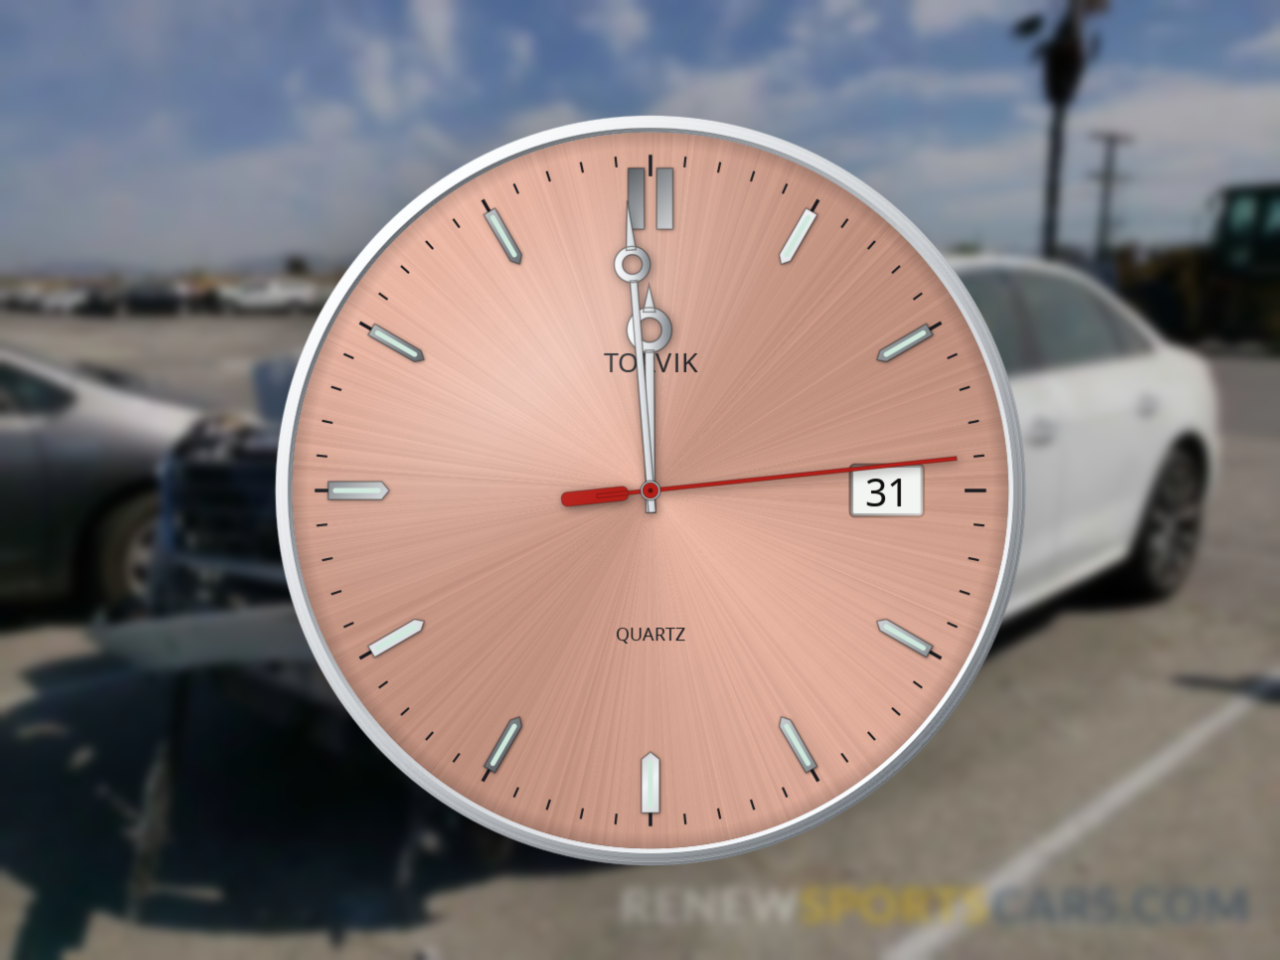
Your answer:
11 h 59 min 14 s
